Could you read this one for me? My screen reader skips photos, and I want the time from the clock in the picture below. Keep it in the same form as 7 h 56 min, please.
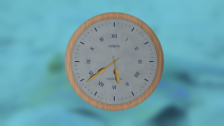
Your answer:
5 h 39 min
